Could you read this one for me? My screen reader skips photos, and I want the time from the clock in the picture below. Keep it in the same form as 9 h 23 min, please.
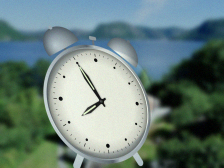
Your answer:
7 h 55 min
